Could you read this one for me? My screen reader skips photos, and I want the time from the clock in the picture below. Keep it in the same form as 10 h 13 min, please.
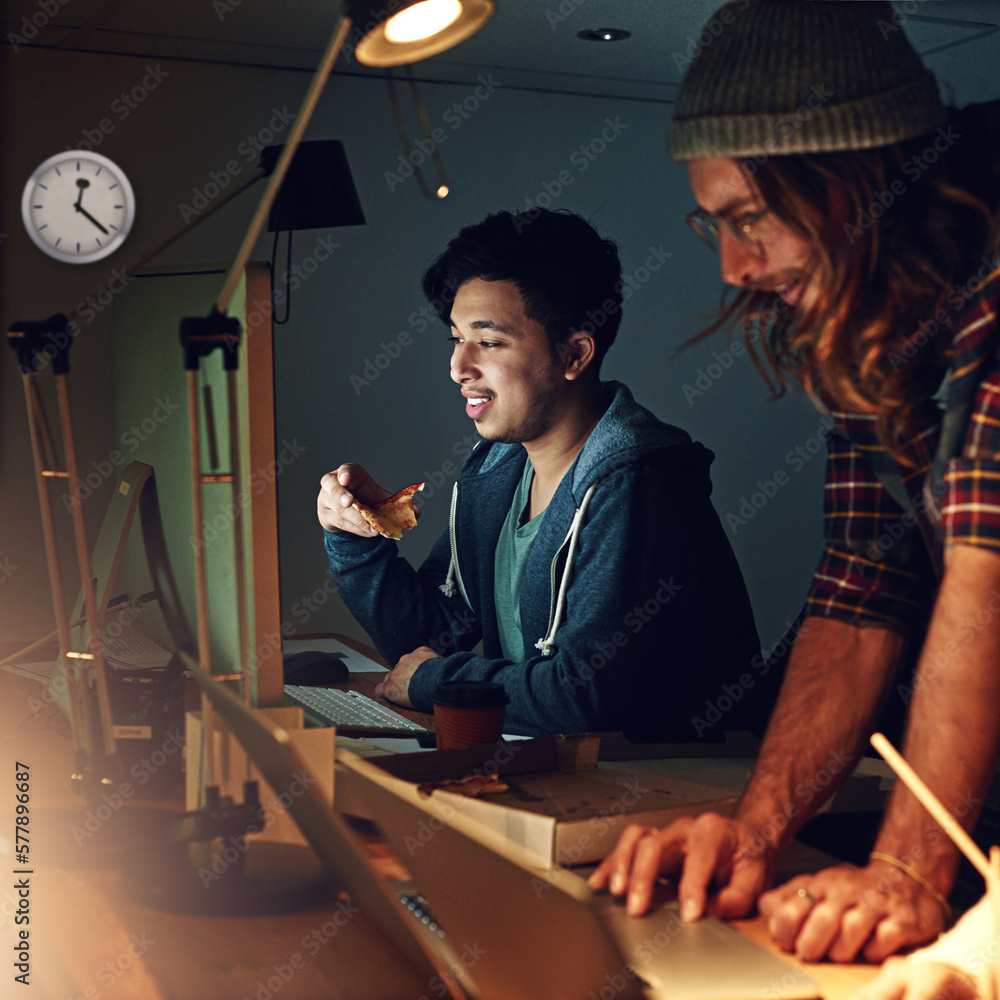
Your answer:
12 h 22 min
